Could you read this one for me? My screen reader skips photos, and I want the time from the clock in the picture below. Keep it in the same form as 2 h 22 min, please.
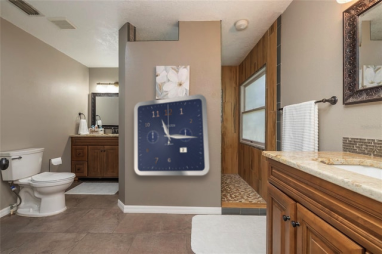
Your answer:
11 h 16 min
